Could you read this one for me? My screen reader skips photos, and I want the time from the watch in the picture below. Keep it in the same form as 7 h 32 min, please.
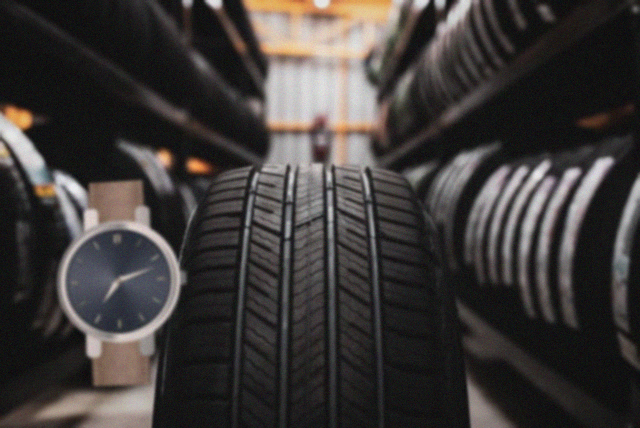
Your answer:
7 h 12 min
